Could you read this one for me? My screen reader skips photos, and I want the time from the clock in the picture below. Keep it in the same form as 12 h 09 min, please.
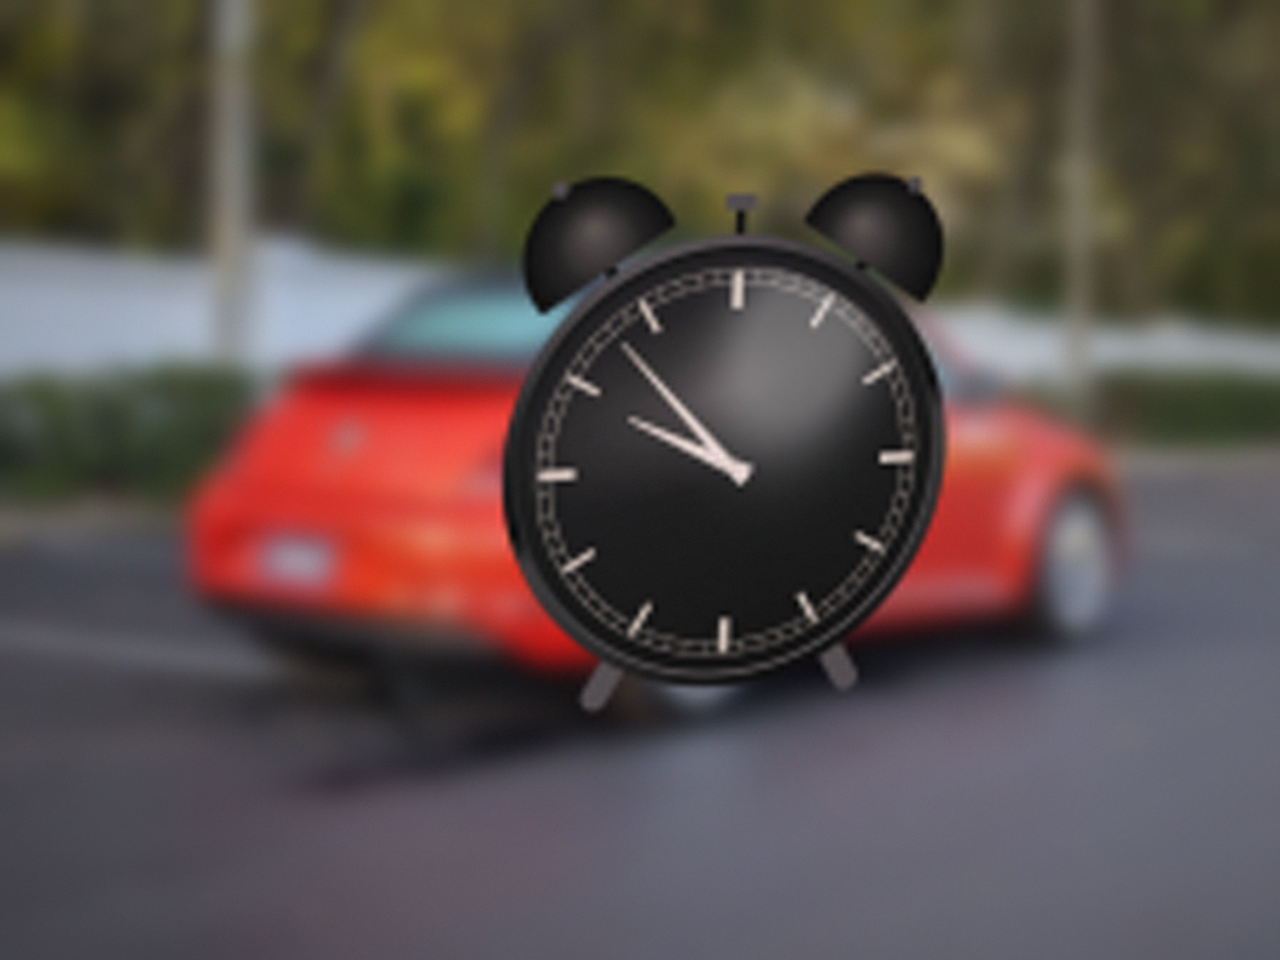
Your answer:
9 h 53 min
